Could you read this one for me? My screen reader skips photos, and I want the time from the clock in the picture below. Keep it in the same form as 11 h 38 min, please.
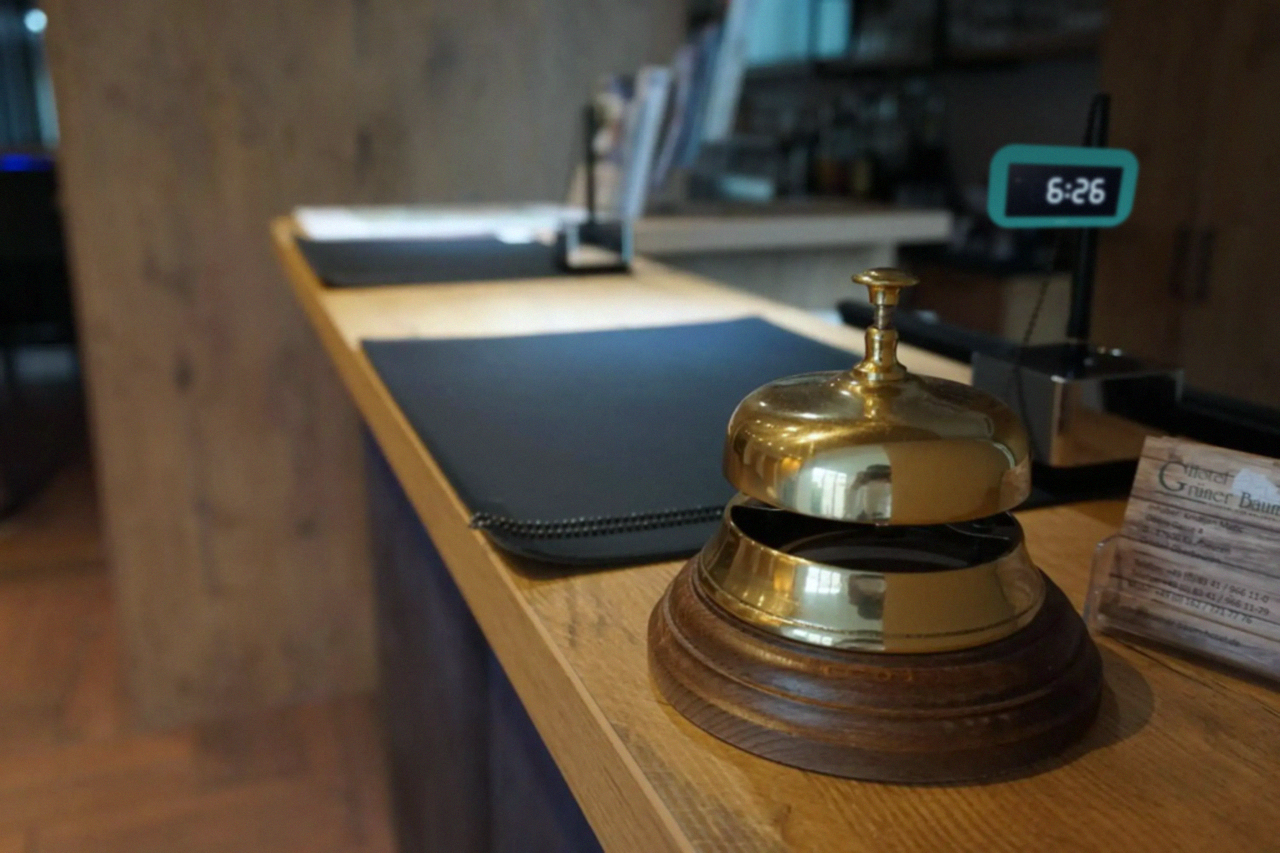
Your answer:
6 h 26 min
